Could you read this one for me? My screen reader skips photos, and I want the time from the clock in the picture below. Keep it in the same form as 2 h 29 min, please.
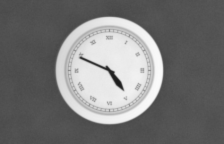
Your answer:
4 h 49 min
